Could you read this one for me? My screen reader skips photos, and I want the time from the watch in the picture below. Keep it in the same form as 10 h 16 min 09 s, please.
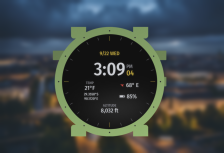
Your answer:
3 h 09 min 04 s
